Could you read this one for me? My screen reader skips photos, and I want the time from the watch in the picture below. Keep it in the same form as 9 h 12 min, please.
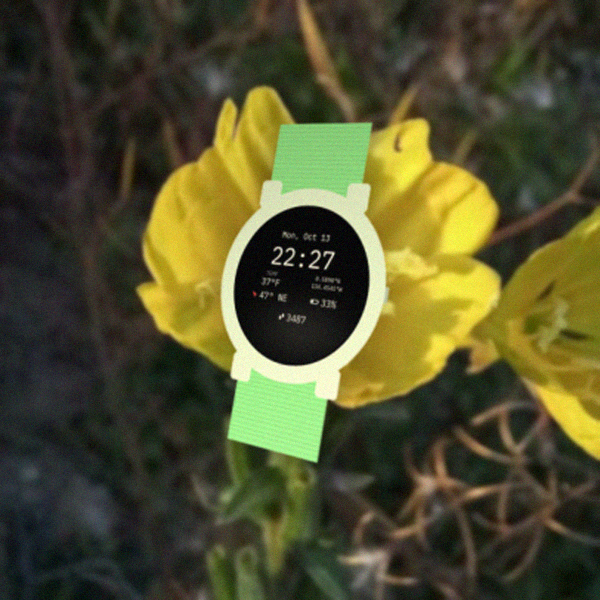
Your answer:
22 h 27 min
